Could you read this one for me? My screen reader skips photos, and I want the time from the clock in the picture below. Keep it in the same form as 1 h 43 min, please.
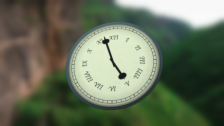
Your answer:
4 h 57 min
